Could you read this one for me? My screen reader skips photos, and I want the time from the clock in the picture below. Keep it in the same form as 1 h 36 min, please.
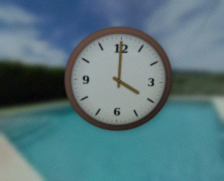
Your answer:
4 h 00 min
